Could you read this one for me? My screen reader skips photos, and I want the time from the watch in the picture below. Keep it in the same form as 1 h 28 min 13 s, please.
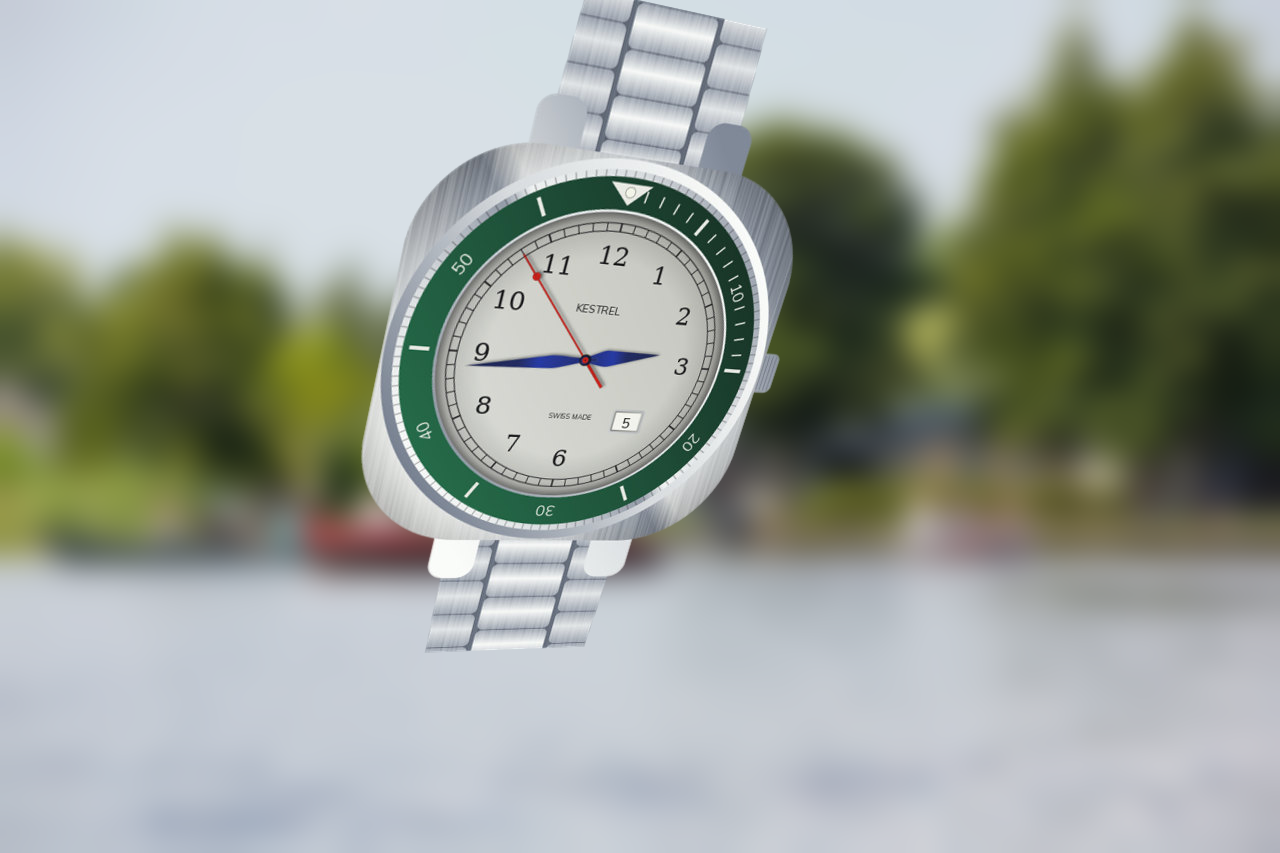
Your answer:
2 h 43 min 53 s
